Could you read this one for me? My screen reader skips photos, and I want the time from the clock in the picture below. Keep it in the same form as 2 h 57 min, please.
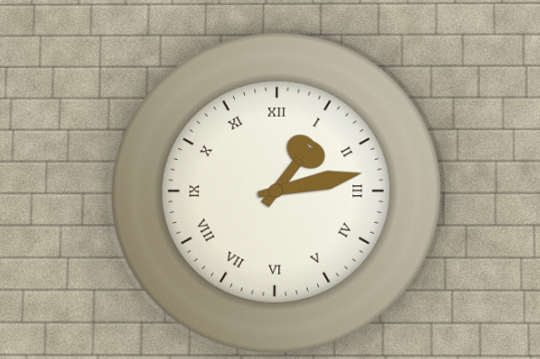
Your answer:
1 h 13 min
